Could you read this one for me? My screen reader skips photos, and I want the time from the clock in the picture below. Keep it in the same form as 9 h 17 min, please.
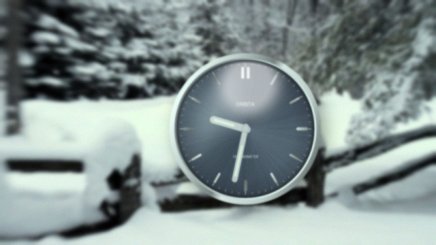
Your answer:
9 h 32 min
